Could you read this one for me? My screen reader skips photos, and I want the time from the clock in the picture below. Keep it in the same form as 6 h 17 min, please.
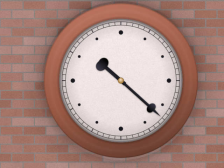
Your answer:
10 h 22 min
